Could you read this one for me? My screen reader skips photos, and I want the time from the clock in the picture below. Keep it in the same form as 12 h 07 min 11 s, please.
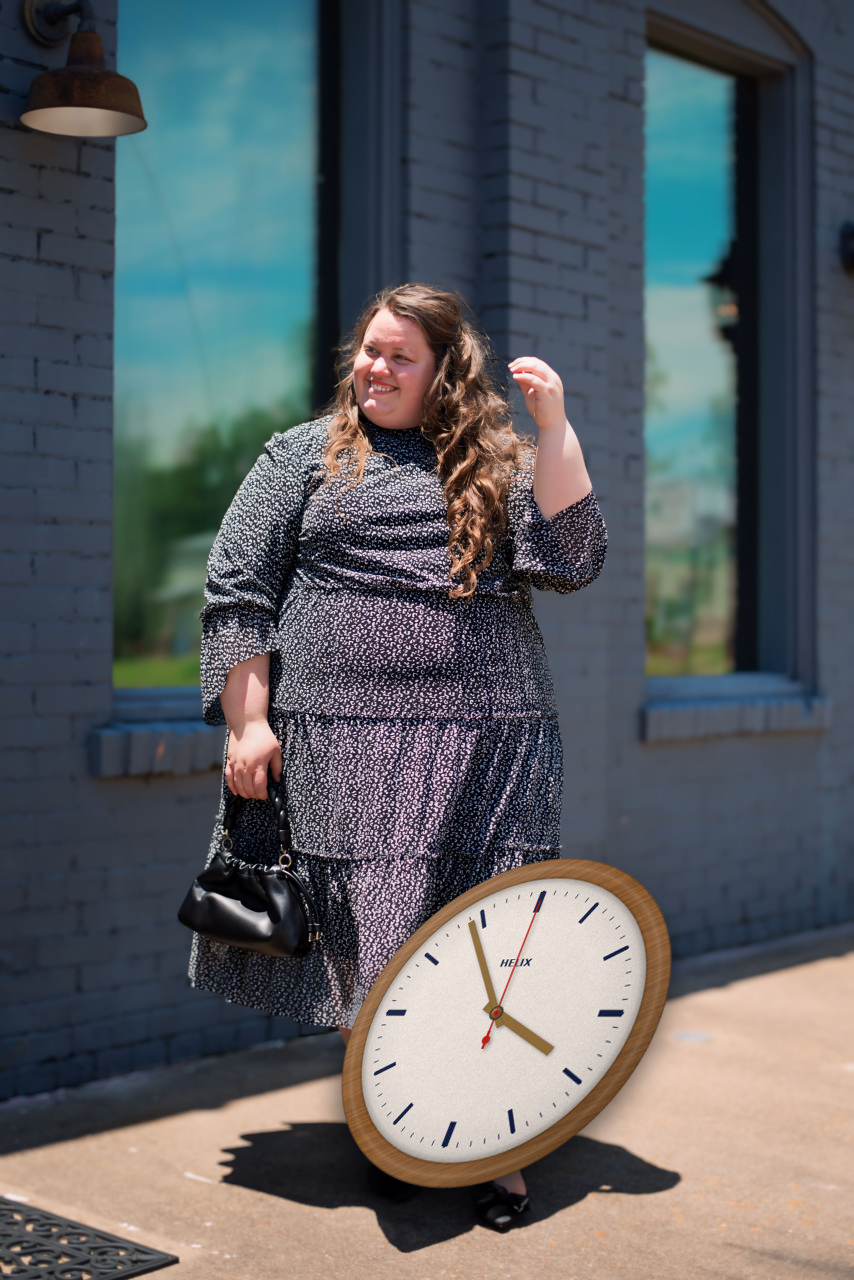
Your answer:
3 h 54 min 00 s
